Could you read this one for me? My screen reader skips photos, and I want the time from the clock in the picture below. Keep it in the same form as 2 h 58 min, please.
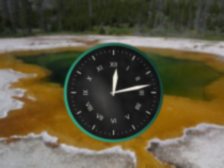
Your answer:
12 h 13 min
